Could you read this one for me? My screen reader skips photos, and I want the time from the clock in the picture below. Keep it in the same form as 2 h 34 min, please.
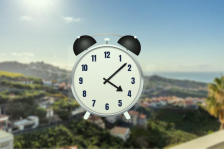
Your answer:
4 h 08 min
